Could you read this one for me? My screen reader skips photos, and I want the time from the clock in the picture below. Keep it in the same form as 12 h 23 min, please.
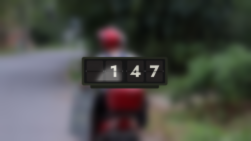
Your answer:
1 h 47 min
